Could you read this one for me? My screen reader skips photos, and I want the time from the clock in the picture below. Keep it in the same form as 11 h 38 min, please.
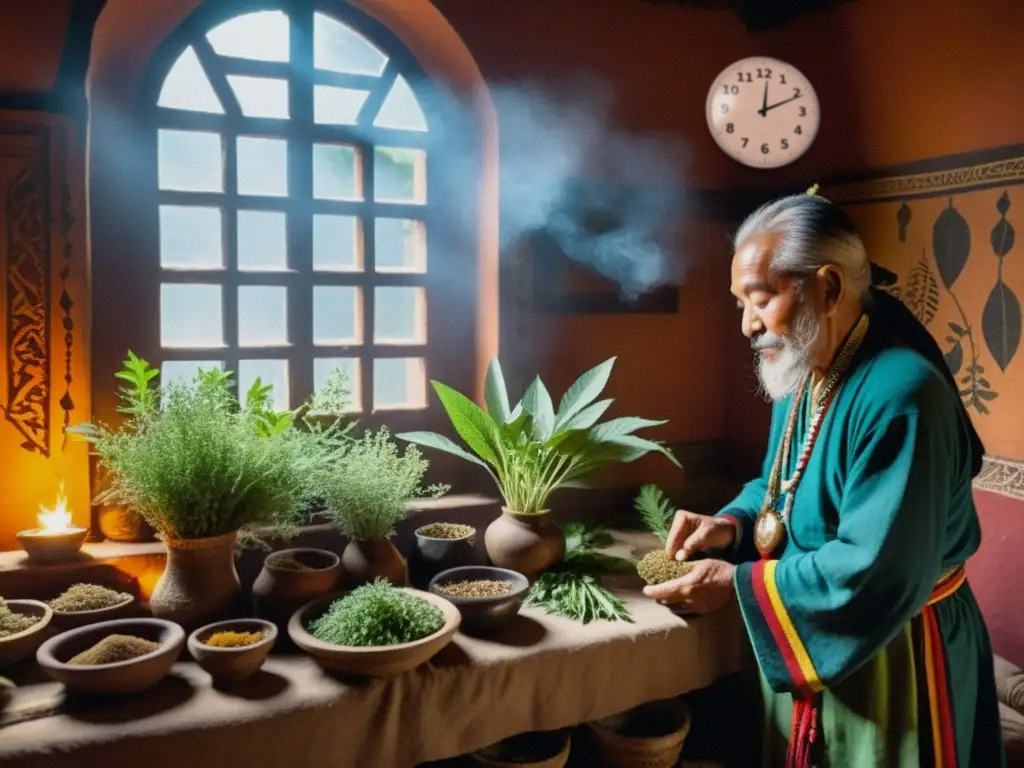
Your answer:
12 h 11 min
